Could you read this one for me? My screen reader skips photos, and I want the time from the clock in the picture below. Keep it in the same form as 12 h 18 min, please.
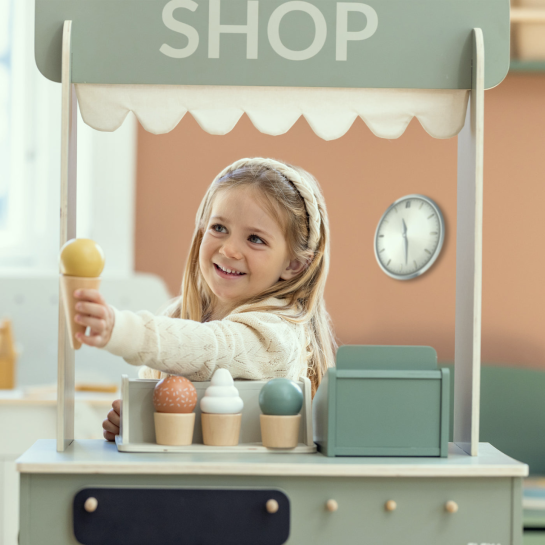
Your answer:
11 h 28 min
